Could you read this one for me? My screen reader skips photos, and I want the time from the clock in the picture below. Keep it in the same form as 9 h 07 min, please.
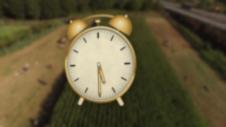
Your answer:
5 h 30 min
